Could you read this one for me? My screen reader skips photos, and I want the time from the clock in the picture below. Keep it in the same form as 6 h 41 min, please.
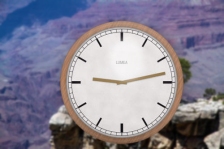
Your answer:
9 h 13 min
